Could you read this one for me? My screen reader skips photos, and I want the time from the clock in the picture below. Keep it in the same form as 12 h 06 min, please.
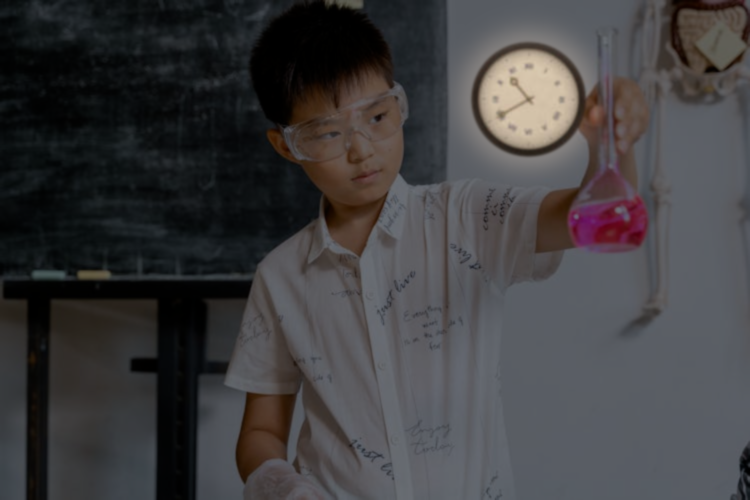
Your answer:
10 h 40 min
